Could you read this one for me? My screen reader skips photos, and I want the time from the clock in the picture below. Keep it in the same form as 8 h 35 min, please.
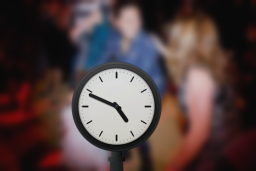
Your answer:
4 h 49 min
